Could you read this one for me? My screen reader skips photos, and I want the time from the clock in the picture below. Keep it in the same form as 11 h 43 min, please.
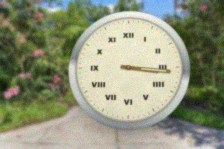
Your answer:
3 h 16 min
